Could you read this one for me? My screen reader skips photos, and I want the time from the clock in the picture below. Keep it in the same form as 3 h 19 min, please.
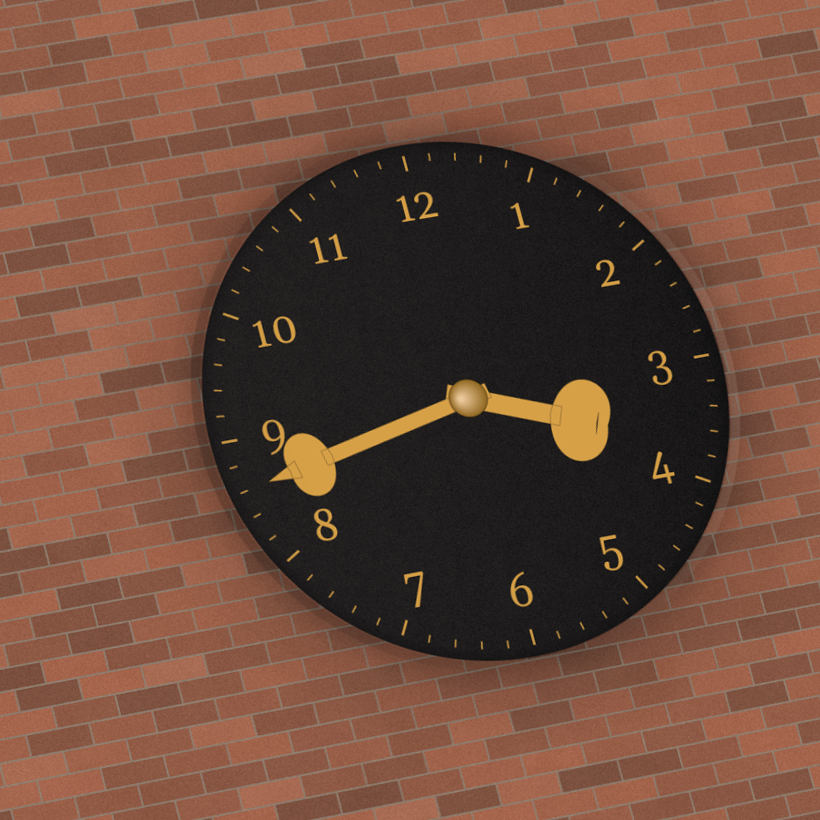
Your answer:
3 h 43 min
